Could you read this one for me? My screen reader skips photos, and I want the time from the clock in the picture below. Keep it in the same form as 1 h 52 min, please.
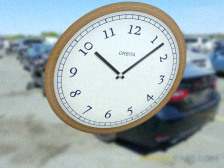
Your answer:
10 h 07 min
